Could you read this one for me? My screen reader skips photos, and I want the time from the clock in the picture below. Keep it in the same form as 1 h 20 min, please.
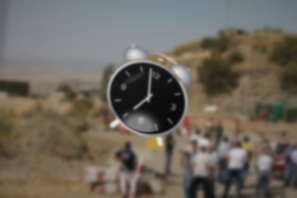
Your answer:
6 h 58 min
